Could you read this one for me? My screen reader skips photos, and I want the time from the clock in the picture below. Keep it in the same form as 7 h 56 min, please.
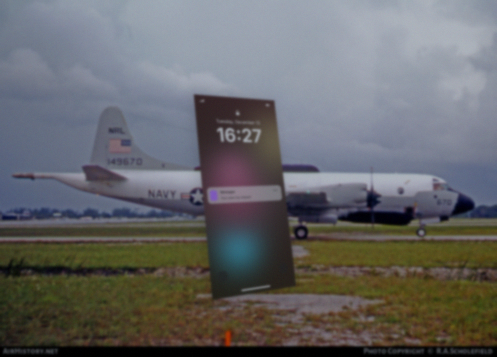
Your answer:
16 h 27 min
